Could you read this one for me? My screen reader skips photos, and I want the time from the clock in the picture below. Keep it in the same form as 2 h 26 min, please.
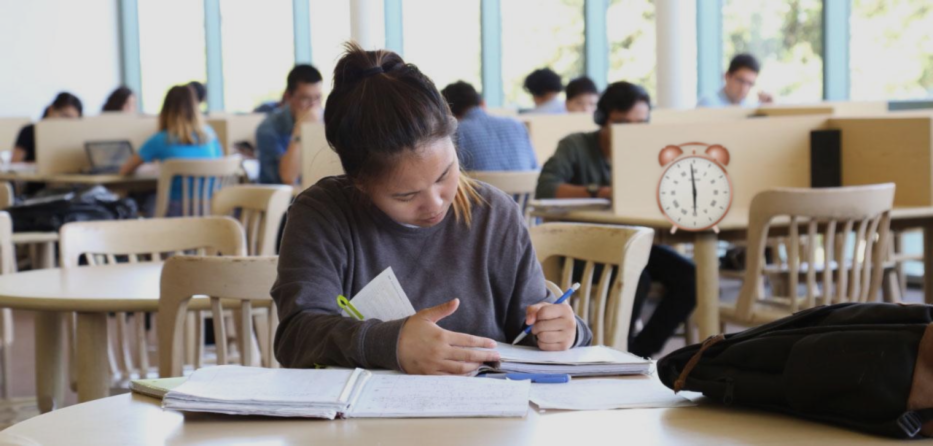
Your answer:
5 h 59 min
